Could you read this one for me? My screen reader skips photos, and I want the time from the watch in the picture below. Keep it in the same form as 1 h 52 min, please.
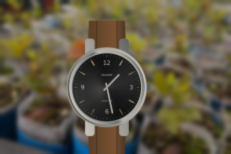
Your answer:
1 h 28 min
